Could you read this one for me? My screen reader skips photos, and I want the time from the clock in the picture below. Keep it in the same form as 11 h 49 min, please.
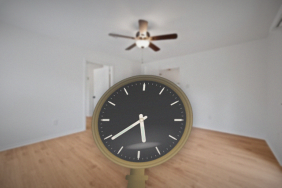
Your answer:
5 h 39 min
